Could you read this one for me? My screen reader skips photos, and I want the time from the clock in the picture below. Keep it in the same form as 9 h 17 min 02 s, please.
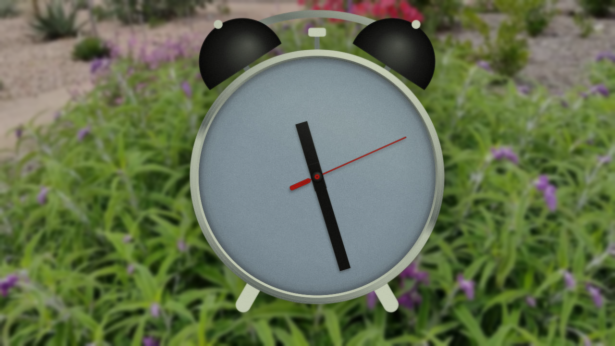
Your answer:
11 h 27 min 11 s
